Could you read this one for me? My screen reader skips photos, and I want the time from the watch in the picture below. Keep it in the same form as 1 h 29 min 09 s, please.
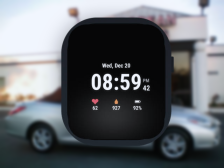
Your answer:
8 h 59 min 42 s
